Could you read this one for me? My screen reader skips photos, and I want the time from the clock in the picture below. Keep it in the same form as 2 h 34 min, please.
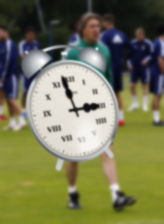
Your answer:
2 h 58 min
